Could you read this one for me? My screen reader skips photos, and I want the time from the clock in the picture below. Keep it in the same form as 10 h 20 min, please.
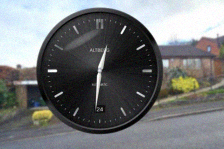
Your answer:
12 h 31 min
